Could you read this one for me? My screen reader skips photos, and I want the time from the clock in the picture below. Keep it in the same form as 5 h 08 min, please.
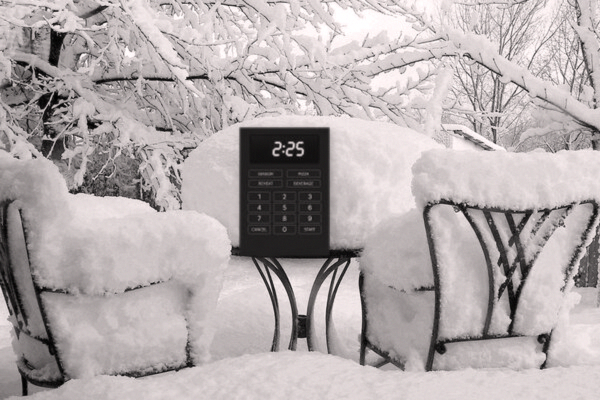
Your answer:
2 h 25 min
